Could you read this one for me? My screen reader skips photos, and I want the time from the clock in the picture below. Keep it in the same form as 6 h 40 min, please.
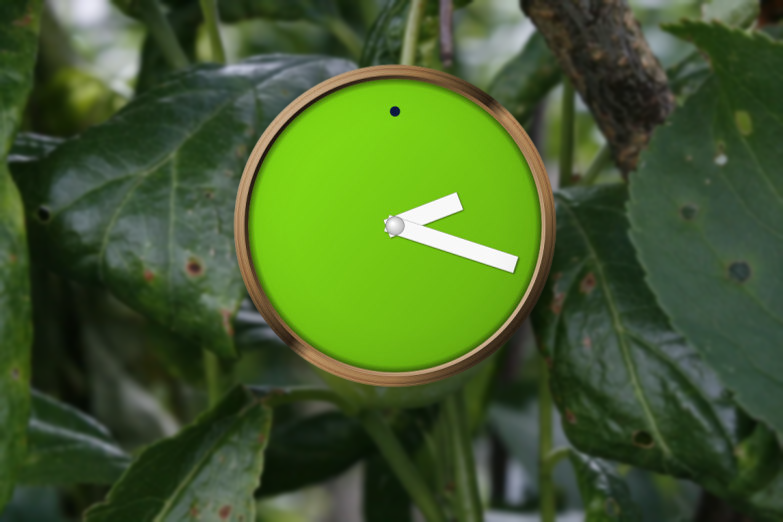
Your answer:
2 h 18 min
